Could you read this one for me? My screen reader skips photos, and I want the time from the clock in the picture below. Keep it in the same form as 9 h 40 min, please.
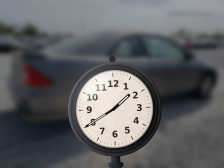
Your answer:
1 h 40 min
